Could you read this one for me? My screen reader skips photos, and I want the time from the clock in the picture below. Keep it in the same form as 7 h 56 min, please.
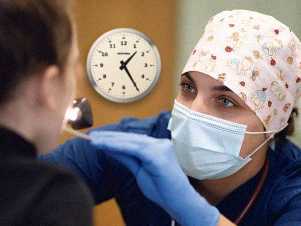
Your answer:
1 h 25 min
